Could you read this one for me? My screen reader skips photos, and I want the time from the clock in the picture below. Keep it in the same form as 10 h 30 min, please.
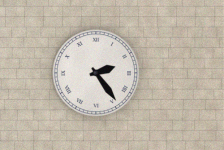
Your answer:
2 h 24 min
